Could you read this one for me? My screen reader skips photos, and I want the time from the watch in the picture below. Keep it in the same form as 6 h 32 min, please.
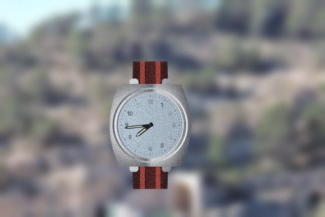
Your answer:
7 h 44 min
